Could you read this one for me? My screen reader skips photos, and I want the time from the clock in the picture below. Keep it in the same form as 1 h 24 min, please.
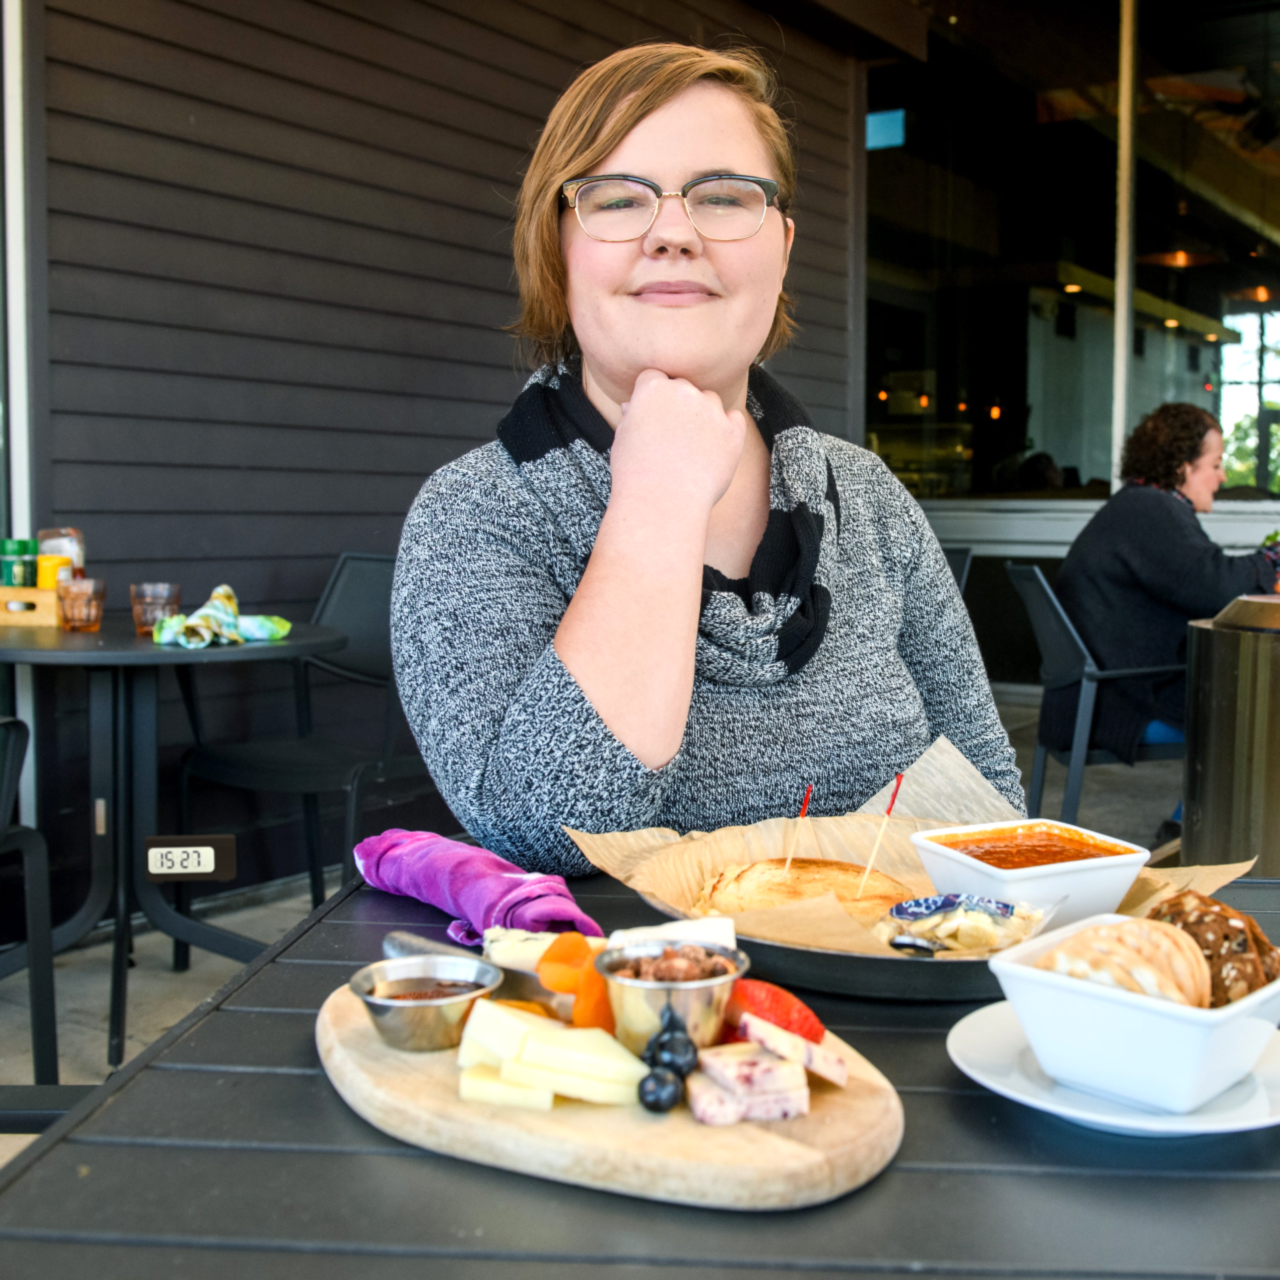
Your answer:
15 h 27 min
